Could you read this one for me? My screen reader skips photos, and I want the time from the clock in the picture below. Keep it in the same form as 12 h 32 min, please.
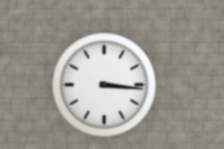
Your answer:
3 h 16 min
